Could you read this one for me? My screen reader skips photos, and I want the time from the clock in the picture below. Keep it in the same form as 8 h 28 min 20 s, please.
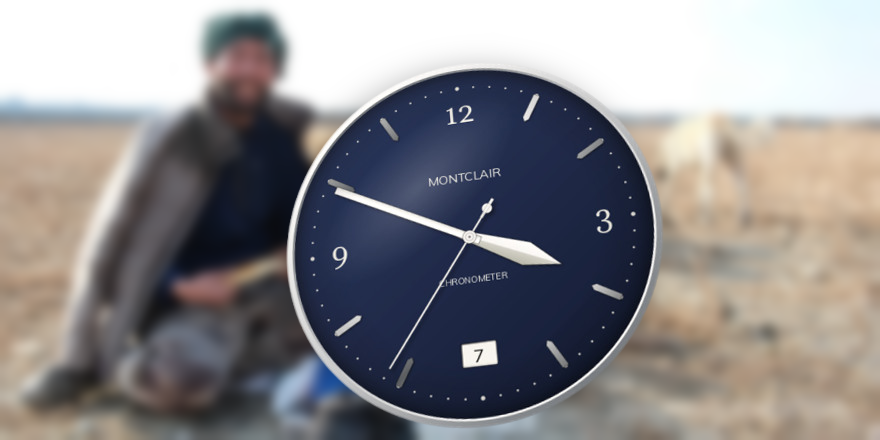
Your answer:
3 h 49 min 36 s
